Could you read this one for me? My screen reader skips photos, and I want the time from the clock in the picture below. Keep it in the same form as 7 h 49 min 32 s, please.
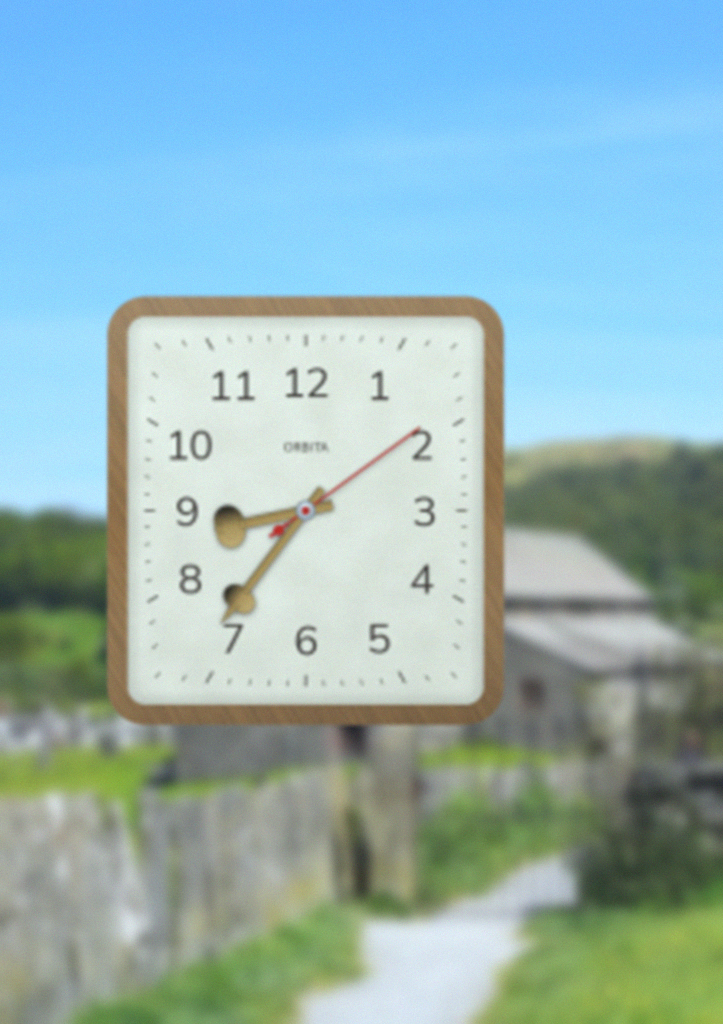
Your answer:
8 h 36 min 09 s
